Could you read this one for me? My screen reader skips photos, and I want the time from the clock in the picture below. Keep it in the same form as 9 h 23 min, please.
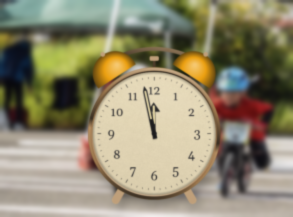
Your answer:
11 h 58 min
